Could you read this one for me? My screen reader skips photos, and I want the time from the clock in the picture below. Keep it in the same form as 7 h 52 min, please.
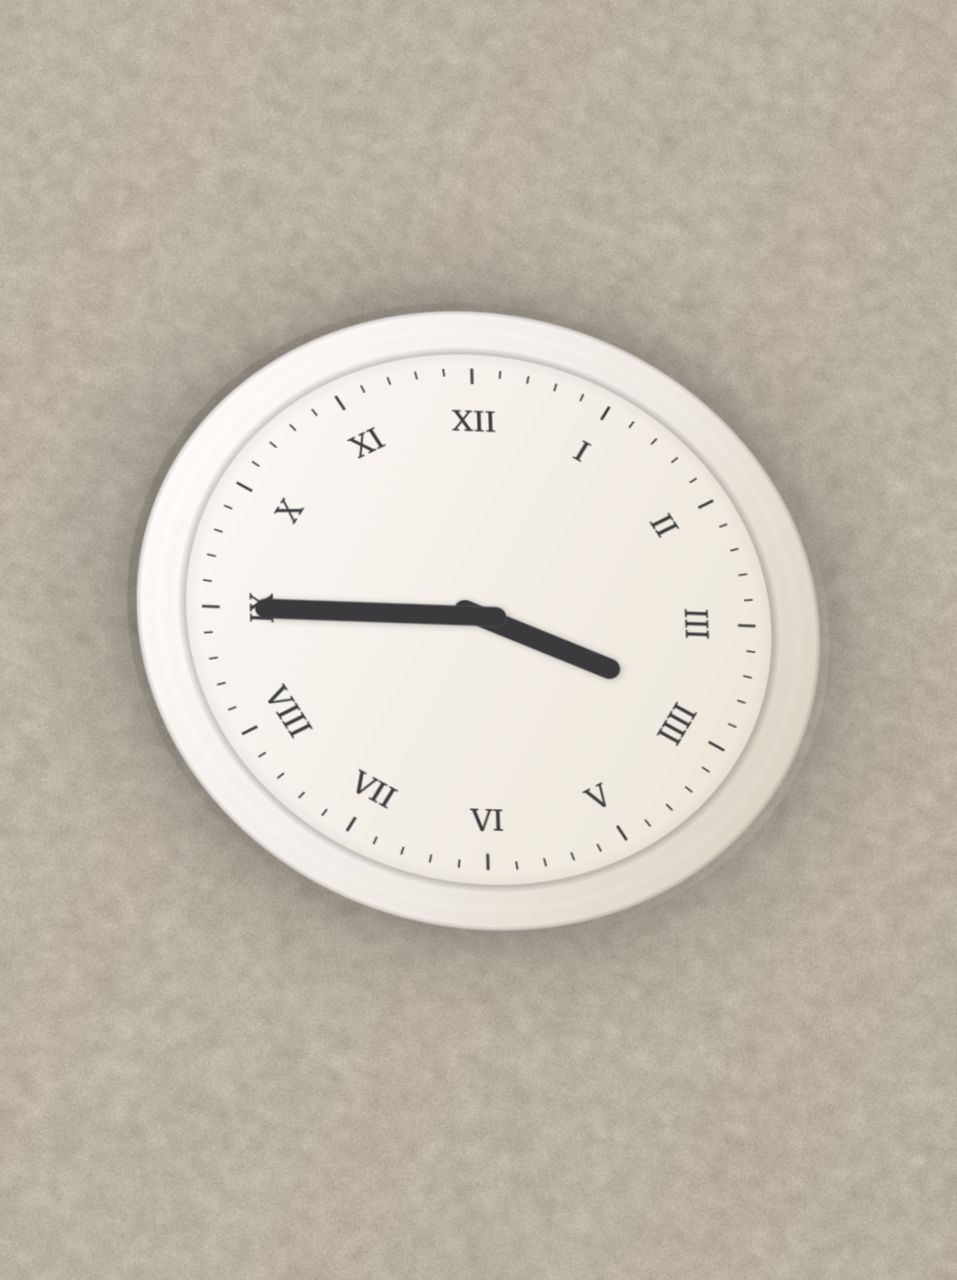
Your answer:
3 h 45 min
